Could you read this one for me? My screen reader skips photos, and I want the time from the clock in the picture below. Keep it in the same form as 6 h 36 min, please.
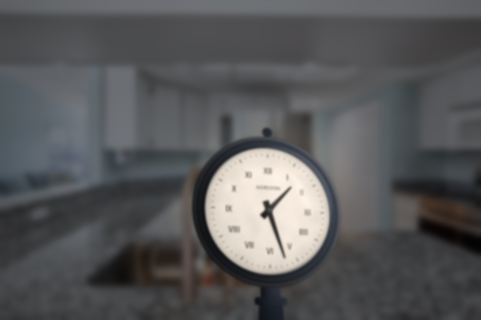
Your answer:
1 h 27 min
